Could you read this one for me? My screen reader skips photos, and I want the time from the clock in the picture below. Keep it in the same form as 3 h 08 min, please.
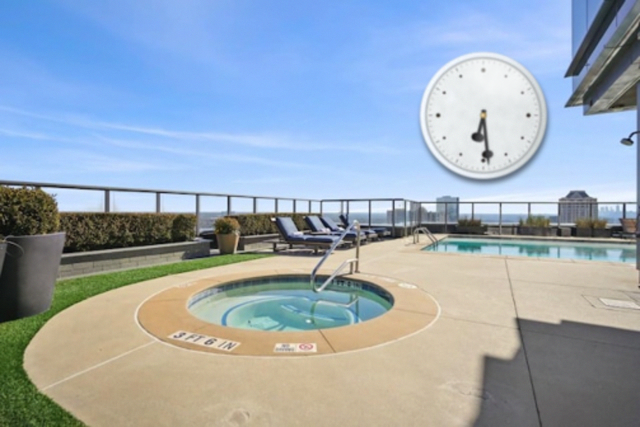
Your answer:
6 h 29 min
